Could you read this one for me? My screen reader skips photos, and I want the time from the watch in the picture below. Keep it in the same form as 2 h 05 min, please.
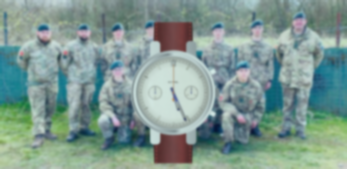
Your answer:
5 h 26 min
